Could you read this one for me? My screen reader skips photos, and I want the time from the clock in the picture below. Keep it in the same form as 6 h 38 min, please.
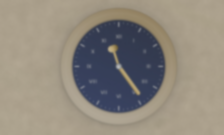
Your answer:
11 h 24 min
